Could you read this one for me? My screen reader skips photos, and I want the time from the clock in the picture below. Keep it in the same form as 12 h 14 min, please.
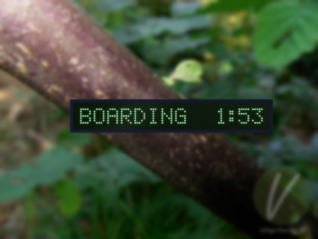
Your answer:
1 h 53 min
